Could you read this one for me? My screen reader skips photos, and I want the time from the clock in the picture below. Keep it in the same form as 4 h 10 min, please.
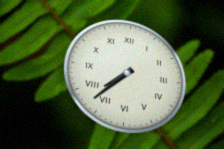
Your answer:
7 h 37 min
